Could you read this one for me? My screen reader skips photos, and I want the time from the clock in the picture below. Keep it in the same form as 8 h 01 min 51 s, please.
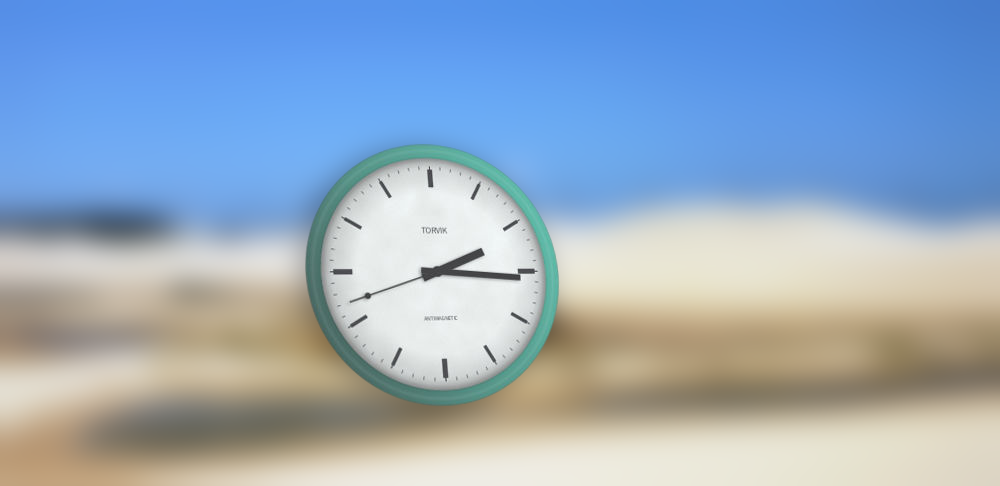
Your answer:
2 h 15 min 42 s
